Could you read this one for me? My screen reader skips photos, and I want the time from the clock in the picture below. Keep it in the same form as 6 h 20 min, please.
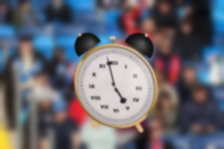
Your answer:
4 h 58 min
